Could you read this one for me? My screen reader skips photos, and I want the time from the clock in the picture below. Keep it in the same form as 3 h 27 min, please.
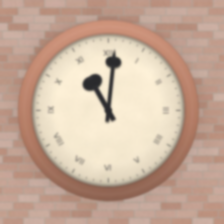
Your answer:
11 h 01 min
